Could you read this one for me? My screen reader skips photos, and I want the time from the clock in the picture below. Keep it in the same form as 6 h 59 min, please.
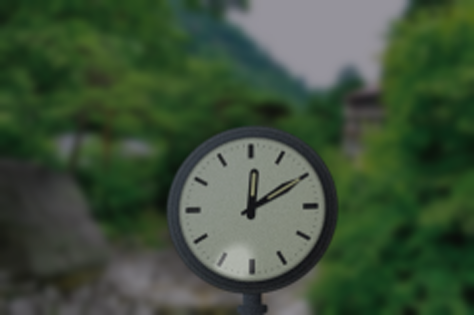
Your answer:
12 h 10 min
